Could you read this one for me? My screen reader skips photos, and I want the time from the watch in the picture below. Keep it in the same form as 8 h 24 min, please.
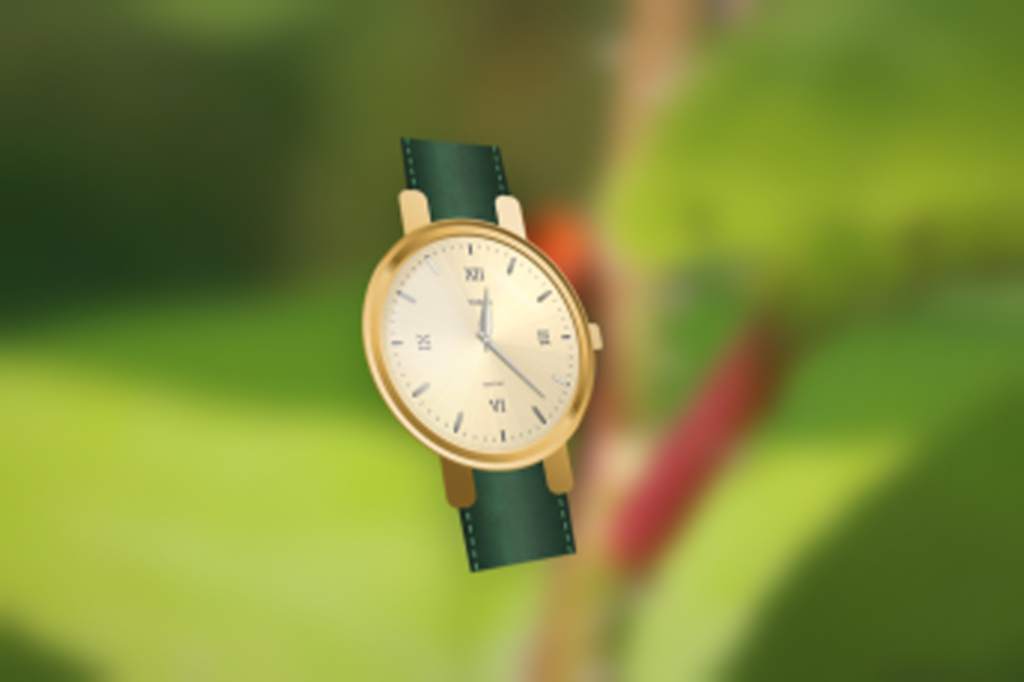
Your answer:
12 h 23 min
